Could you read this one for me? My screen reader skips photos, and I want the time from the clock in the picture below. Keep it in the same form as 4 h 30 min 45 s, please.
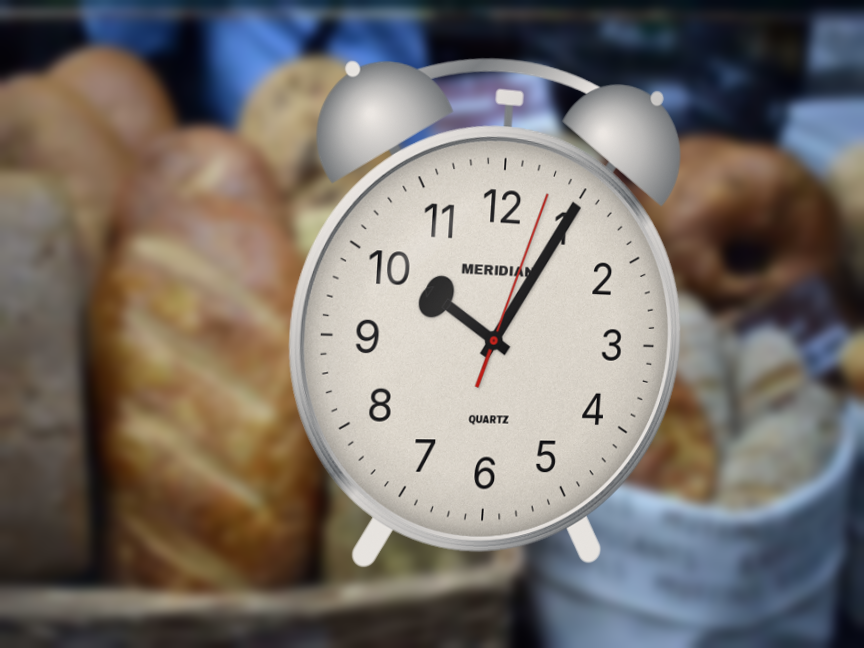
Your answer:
10 h 05 min 03 s
